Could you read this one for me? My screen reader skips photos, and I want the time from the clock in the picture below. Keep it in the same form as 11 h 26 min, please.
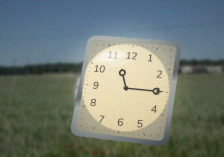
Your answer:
11 h 15 min
